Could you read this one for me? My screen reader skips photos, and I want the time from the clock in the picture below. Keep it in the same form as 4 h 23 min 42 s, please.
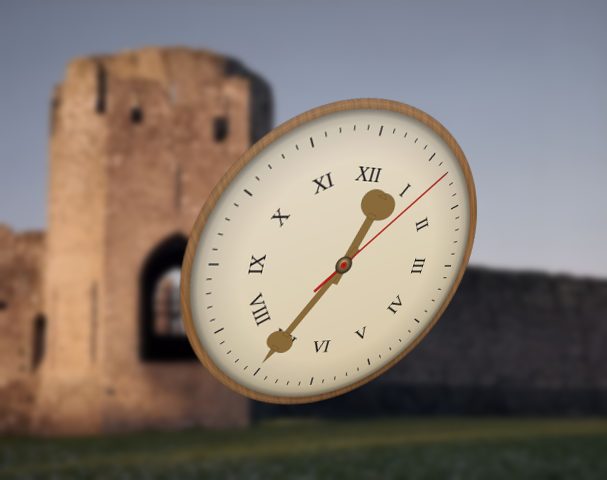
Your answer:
12 h 35 min 07 s
